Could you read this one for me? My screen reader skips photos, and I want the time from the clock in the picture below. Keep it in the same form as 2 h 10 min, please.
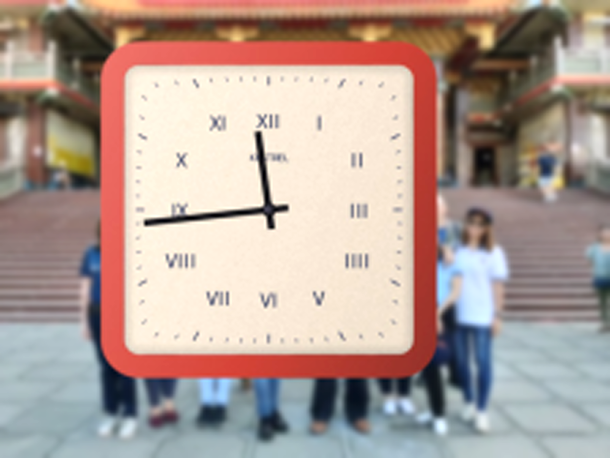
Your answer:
11 h 44 min
